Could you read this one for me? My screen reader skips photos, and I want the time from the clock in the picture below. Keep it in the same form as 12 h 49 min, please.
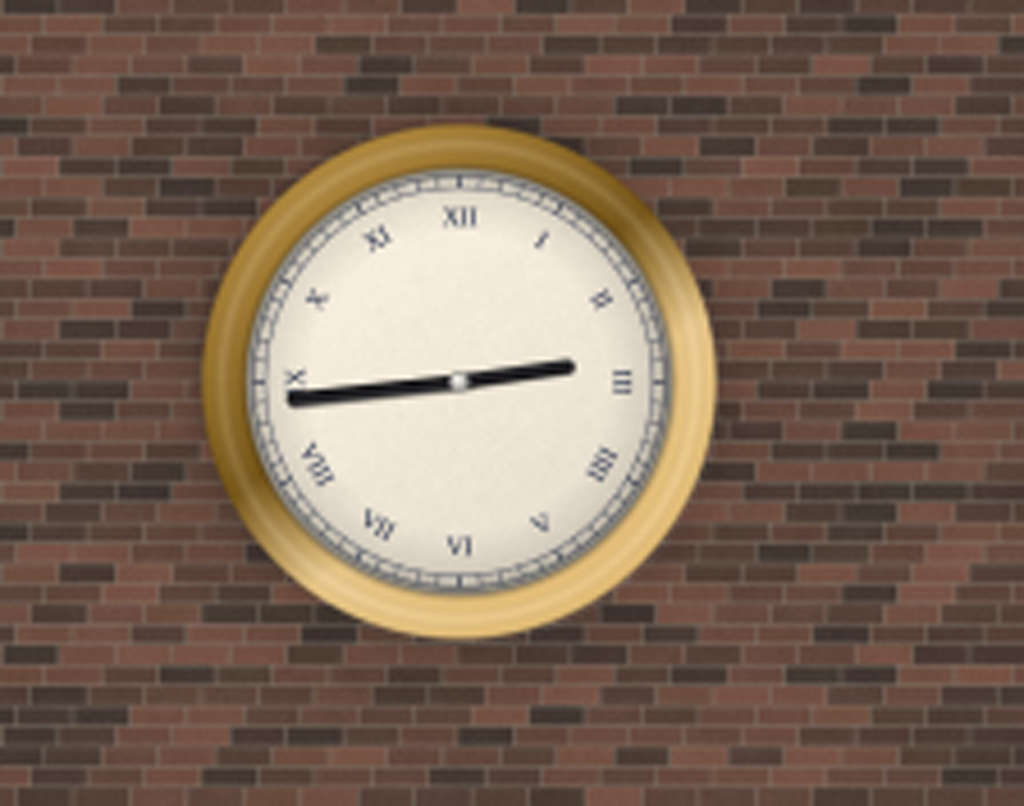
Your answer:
2 h 44 min
